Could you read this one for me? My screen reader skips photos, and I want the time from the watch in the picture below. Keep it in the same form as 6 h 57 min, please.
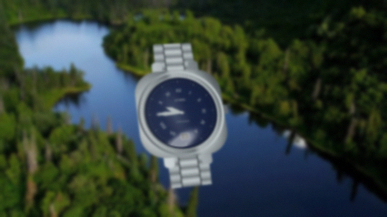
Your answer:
9 h 45 min
